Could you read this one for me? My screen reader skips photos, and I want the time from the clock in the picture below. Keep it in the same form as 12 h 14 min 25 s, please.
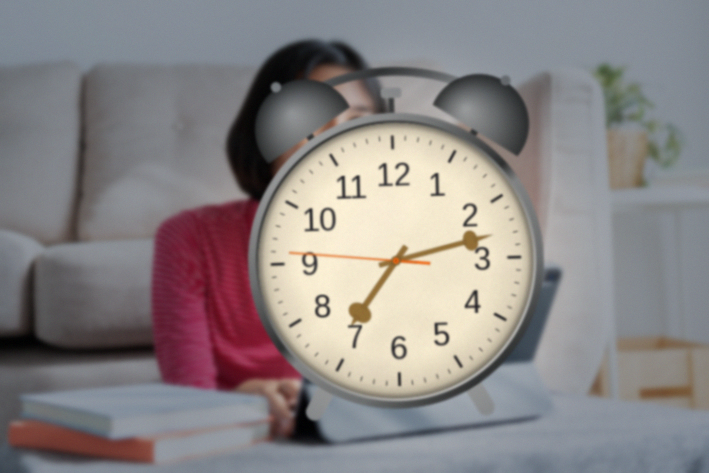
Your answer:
7 h 12 min 46 s
